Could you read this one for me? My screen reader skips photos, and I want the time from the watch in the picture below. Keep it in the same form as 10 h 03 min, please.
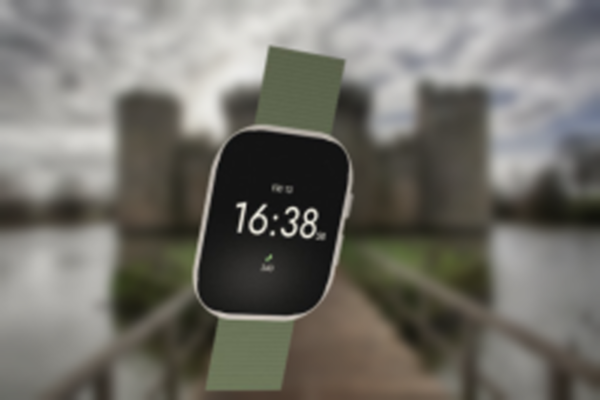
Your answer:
16 h 38 min
